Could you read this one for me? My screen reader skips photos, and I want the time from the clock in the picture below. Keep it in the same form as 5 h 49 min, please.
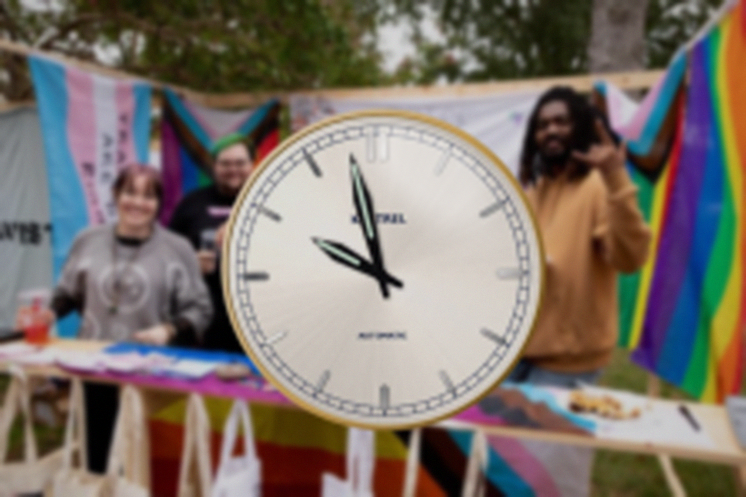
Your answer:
9 h 58 min
